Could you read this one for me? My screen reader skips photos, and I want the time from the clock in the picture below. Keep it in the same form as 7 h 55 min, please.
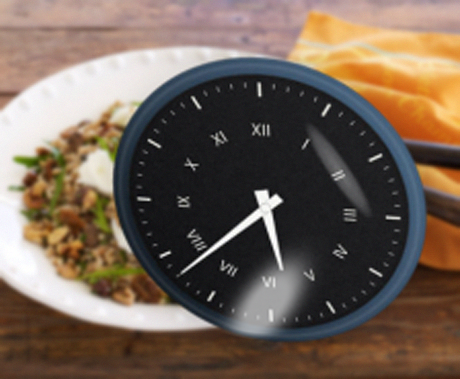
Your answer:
5 h 38 min
